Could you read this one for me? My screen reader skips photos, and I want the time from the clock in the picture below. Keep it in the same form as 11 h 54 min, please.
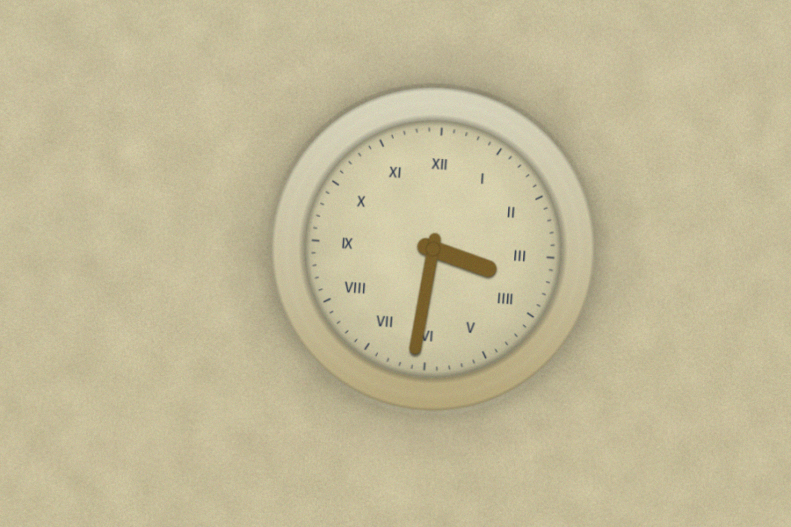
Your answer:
3 h 31 min
